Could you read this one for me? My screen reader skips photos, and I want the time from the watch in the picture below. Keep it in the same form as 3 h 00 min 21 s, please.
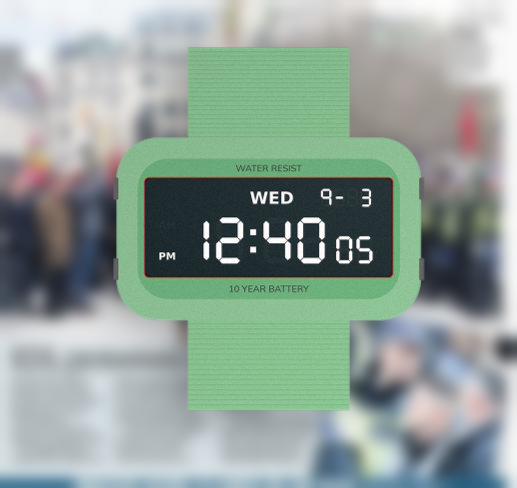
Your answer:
12 h 40 min 05 s
